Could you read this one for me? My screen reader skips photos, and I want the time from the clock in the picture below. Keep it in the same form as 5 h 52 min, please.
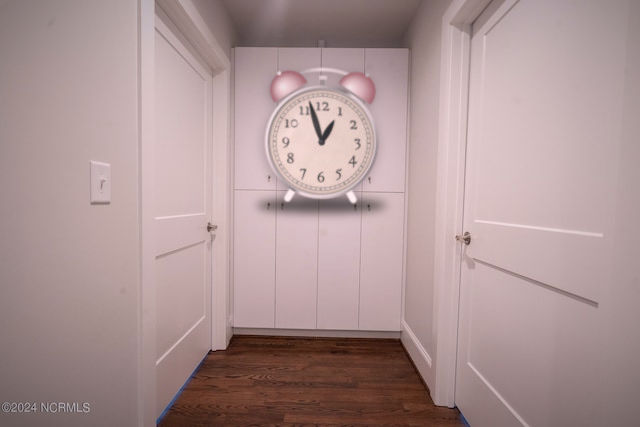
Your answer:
12 h 57 min
